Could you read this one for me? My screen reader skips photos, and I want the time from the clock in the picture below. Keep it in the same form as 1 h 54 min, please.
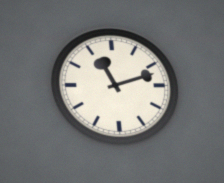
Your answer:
11 h 12 min
